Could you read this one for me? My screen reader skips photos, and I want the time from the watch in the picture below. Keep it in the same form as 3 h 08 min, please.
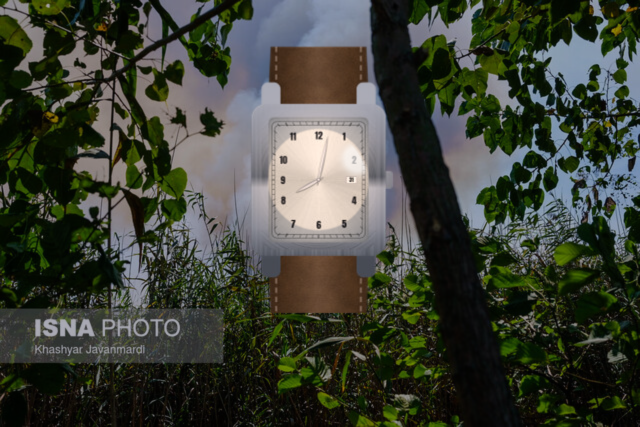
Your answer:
8 h 02 min
